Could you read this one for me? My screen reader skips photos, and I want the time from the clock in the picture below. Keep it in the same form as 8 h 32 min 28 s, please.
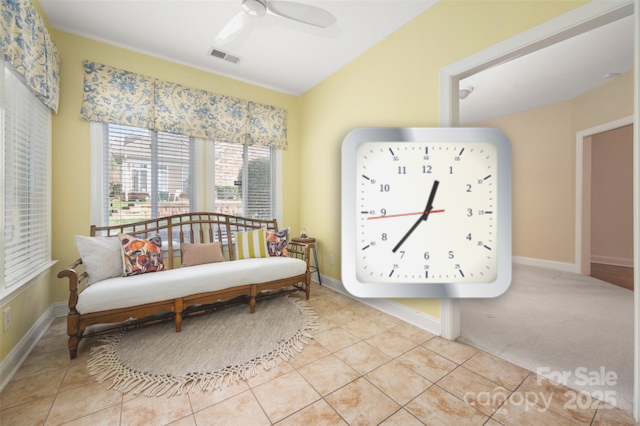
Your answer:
12 h 36 min 44 s
